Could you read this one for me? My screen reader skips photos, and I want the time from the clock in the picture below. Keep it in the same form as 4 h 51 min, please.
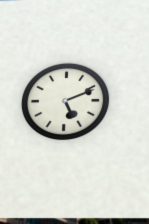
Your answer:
5 h 11 min
